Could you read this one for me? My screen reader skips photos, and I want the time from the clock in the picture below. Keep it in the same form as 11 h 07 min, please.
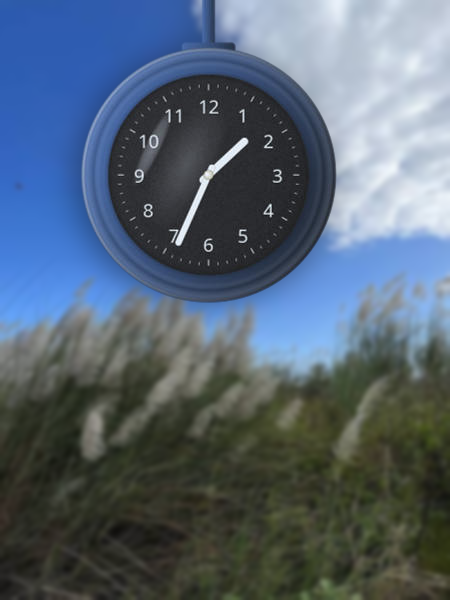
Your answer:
1 h 34 min
